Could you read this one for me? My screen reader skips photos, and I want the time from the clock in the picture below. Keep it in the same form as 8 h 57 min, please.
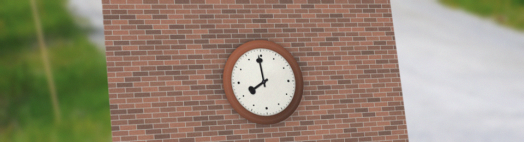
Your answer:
7 h 59 min
